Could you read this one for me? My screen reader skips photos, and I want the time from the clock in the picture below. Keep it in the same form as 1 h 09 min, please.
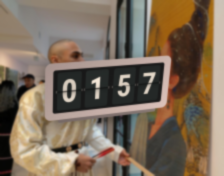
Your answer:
1 h 57 min
